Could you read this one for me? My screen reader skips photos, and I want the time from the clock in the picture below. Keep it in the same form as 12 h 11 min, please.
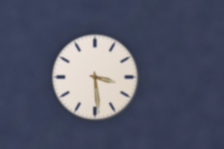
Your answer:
3 h 29 min
